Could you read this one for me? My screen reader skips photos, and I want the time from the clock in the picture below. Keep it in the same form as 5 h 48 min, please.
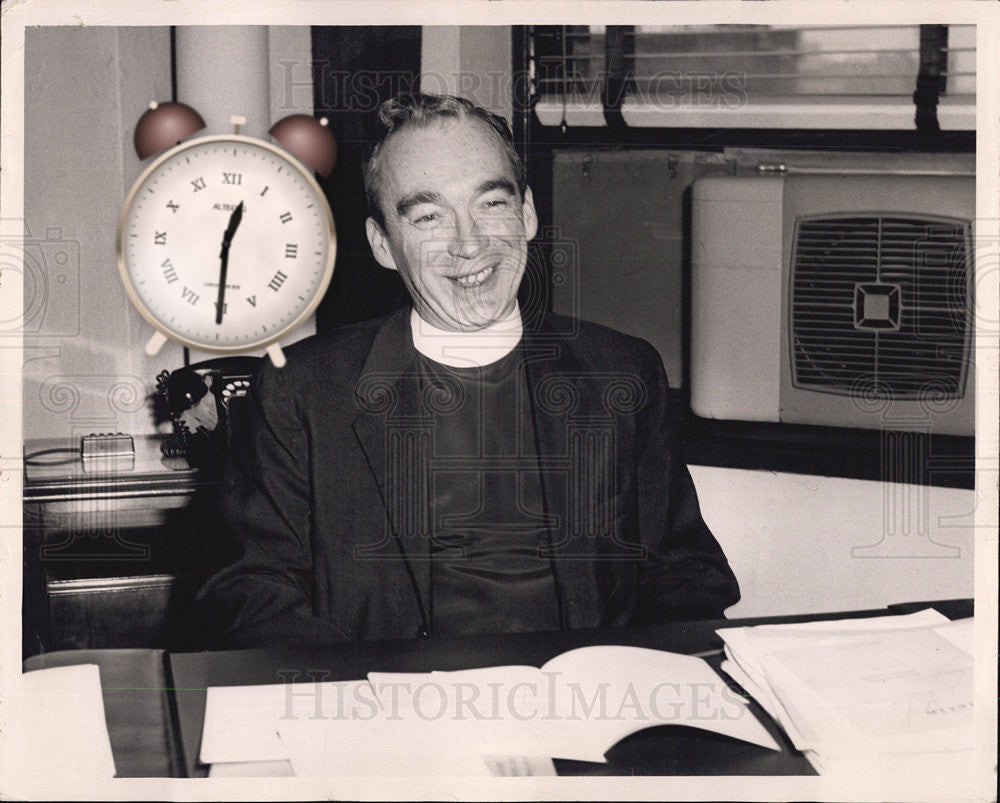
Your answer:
12 h 30 min
